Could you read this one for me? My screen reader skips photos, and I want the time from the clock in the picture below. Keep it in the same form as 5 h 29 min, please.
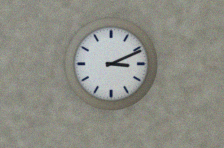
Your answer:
3 h 11 min
